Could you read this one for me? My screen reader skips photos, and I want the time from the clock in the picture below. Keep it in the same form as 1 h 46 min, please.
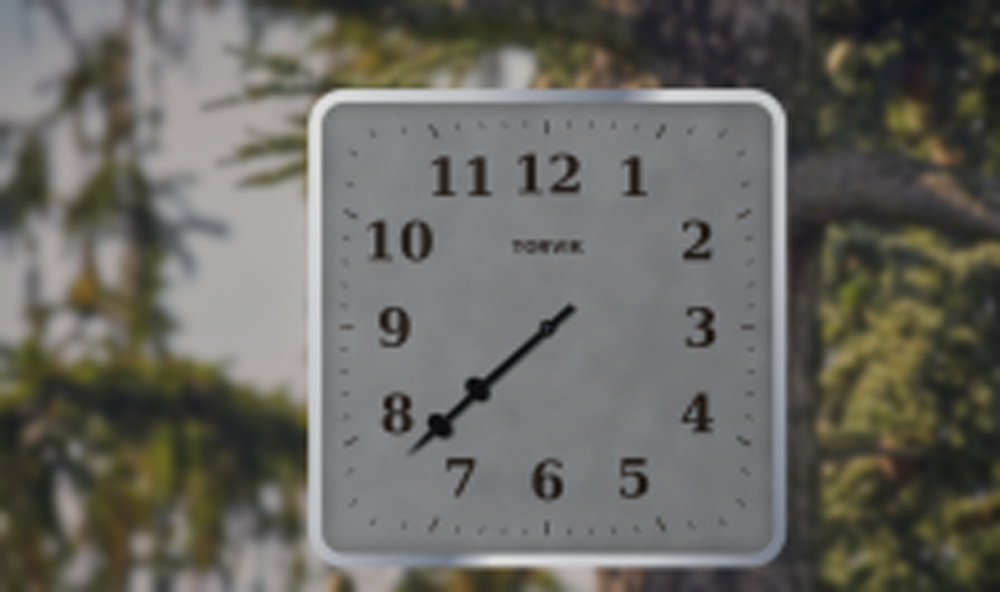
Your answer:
7 h 38 min
